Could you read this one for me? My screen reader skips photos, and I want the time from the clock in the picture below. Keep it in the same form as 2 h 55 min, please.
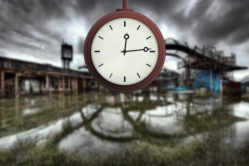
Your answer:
12 h 14 min
